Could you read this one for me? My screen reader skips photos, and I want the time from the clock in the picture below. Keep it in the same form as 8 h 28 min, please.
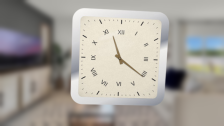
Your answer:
11 h 21 min
